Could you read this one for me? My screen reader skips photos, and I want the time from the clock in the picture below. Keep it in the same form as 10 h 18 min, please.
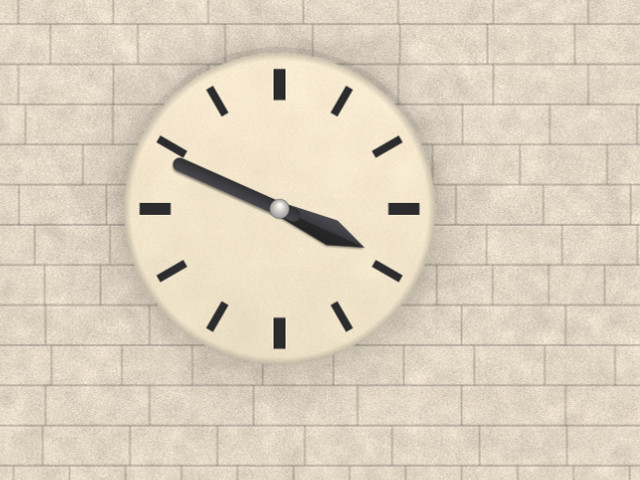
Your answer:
3 h 49 min
